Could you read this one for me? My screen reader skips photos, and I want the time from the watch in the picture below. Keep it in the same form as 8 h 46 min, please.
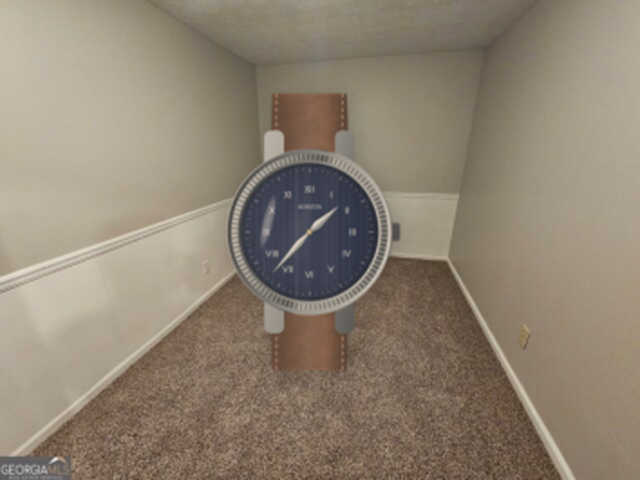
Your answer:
1 h 37 min
